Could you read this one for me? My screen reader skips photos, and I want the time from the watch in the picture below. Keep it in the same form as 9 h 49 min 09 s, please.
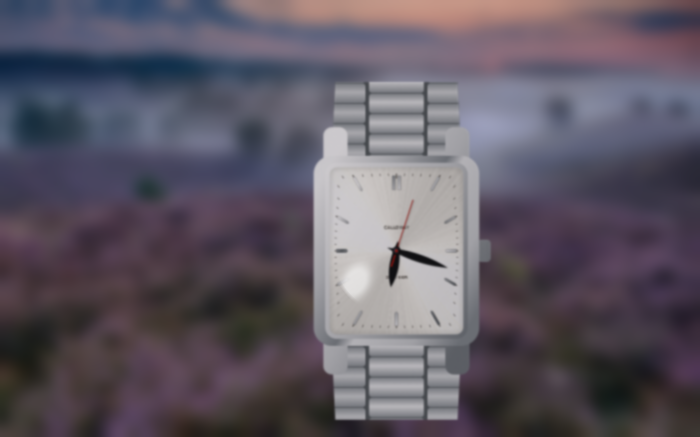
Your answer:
6 h 18 min 03 s
